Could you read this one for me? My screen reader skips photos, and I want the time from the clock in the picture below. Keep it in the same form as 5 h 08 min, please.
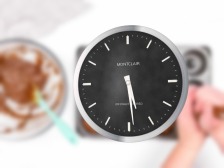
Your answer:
5 h 29 min
